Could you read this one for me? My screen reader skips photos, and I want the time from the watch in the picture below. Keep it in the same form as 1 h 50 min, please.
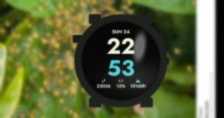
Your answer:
22 h 53 min
